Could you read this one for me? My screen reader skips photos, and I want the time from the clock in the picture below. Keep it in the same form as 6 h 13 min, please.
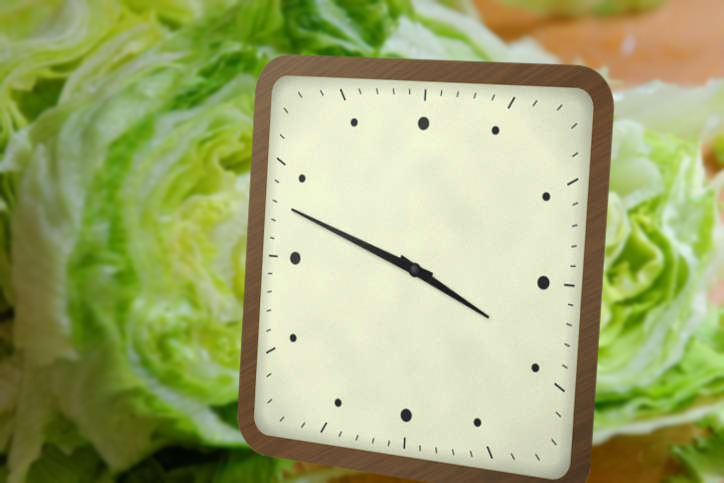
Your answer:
3 h 48 min
